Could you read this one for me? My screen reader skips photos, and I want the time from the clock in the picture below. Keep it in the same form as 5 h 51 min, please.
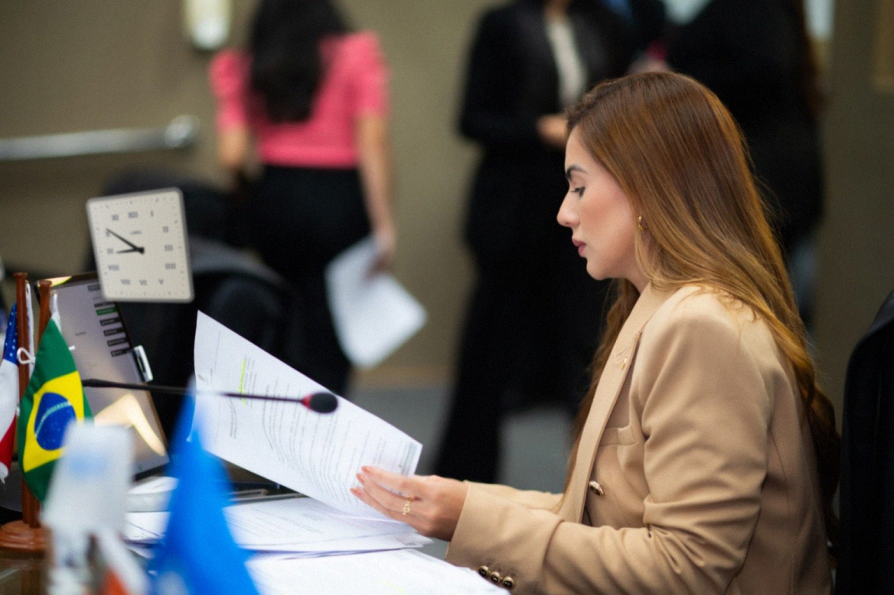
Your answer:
8 h 51 min
